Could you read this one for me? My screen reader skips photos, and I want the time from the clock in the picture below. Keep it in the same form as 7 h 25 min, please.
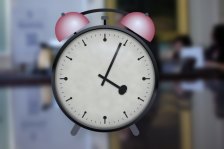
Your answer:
4 h 04 min
